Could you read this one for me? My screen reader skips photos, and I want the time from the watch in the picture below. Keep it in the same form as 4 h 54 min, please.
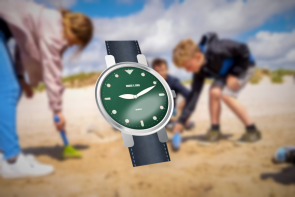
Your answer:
9 h 11 min
